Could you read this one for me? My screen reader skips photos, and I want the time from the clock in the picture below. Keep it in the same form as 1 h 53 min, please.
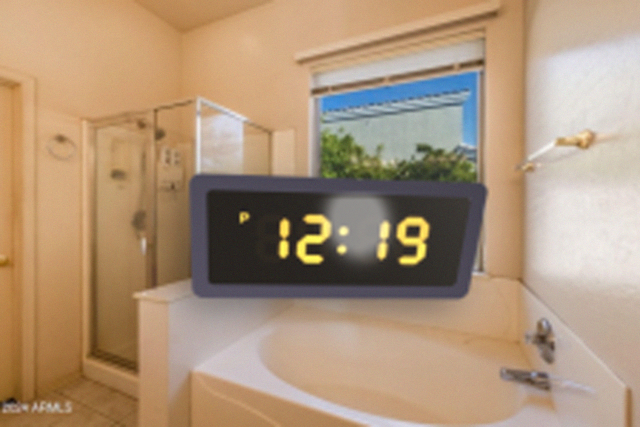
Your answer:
12 h 19 min
